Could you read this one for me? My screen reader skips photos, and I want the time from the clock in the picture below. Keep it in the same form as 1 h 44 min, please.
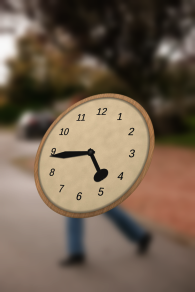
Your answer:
4 h 44 min
